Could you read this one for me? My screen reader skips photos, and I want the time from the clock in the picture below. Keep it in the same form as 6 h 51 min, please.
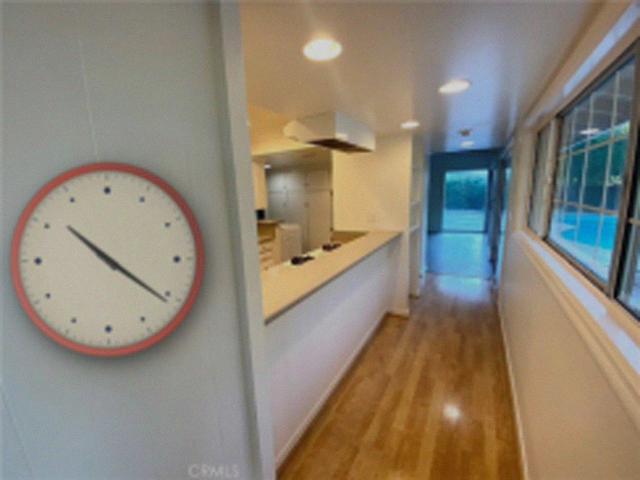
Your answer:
10 h 21 min
